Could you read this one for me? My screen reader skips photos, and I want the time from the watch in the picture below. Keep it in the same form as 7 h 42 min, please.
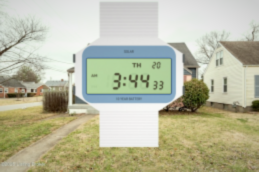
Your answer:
3 h 44 min
